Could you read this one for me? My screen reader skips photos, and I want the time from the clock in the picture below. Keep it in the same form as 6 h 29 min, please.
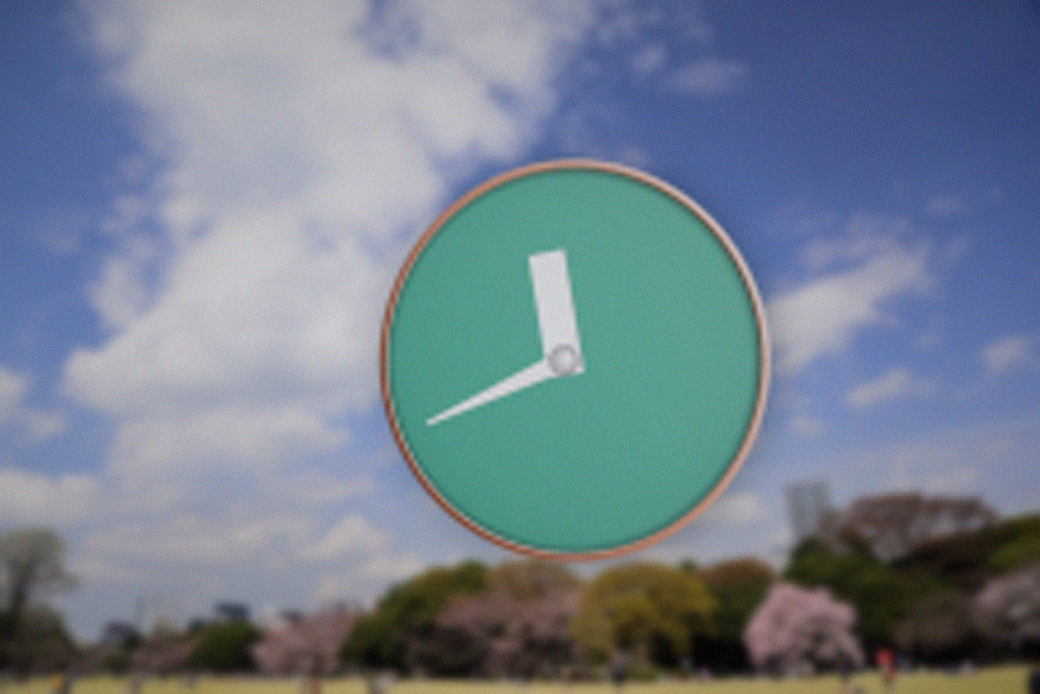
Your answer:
11 h 41 min
